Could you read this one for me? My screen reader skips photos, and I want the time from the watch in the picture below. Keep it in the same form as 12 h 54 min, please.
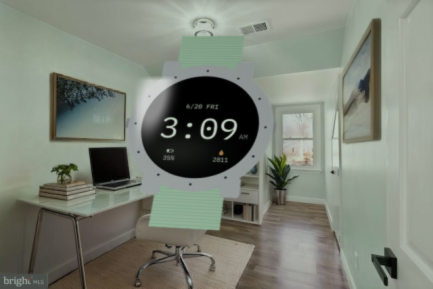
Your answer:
3 h 09 min
